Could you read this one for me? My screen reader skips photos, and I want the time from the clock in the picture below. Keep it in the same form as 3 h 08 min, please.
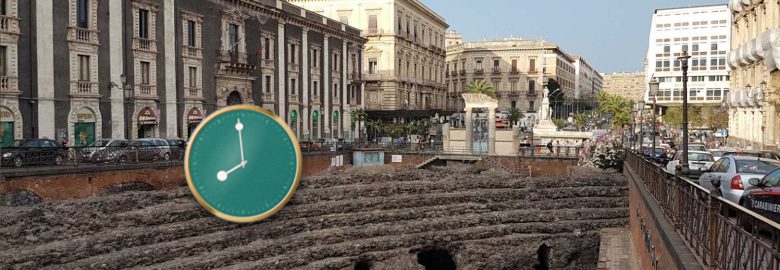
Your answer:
7 h 59 min
